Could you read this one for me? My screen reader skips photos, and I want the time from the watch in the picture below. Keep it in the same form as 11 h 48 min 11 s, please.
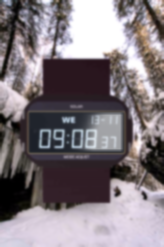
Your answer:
9 h 08 min 37 s
